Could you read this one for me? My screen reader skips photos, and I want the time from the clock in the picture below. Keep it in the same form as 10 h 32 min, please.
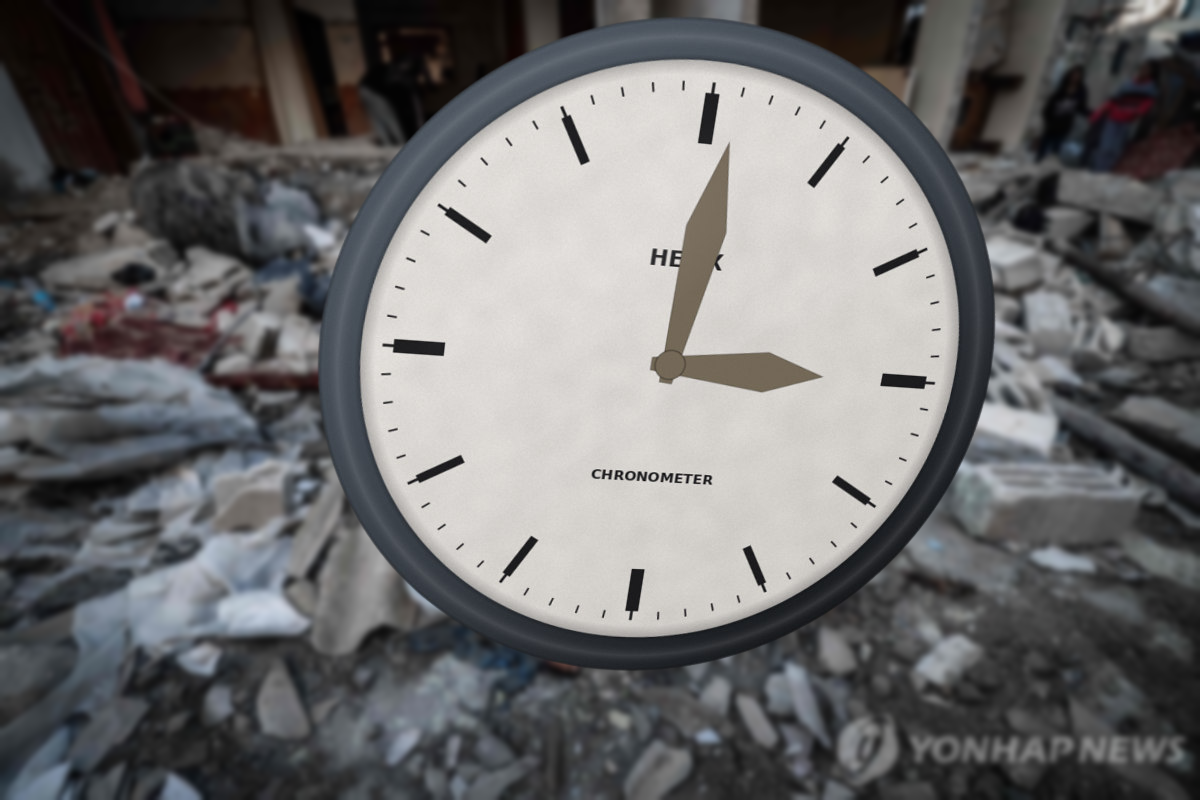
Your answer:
3 h 01 min
